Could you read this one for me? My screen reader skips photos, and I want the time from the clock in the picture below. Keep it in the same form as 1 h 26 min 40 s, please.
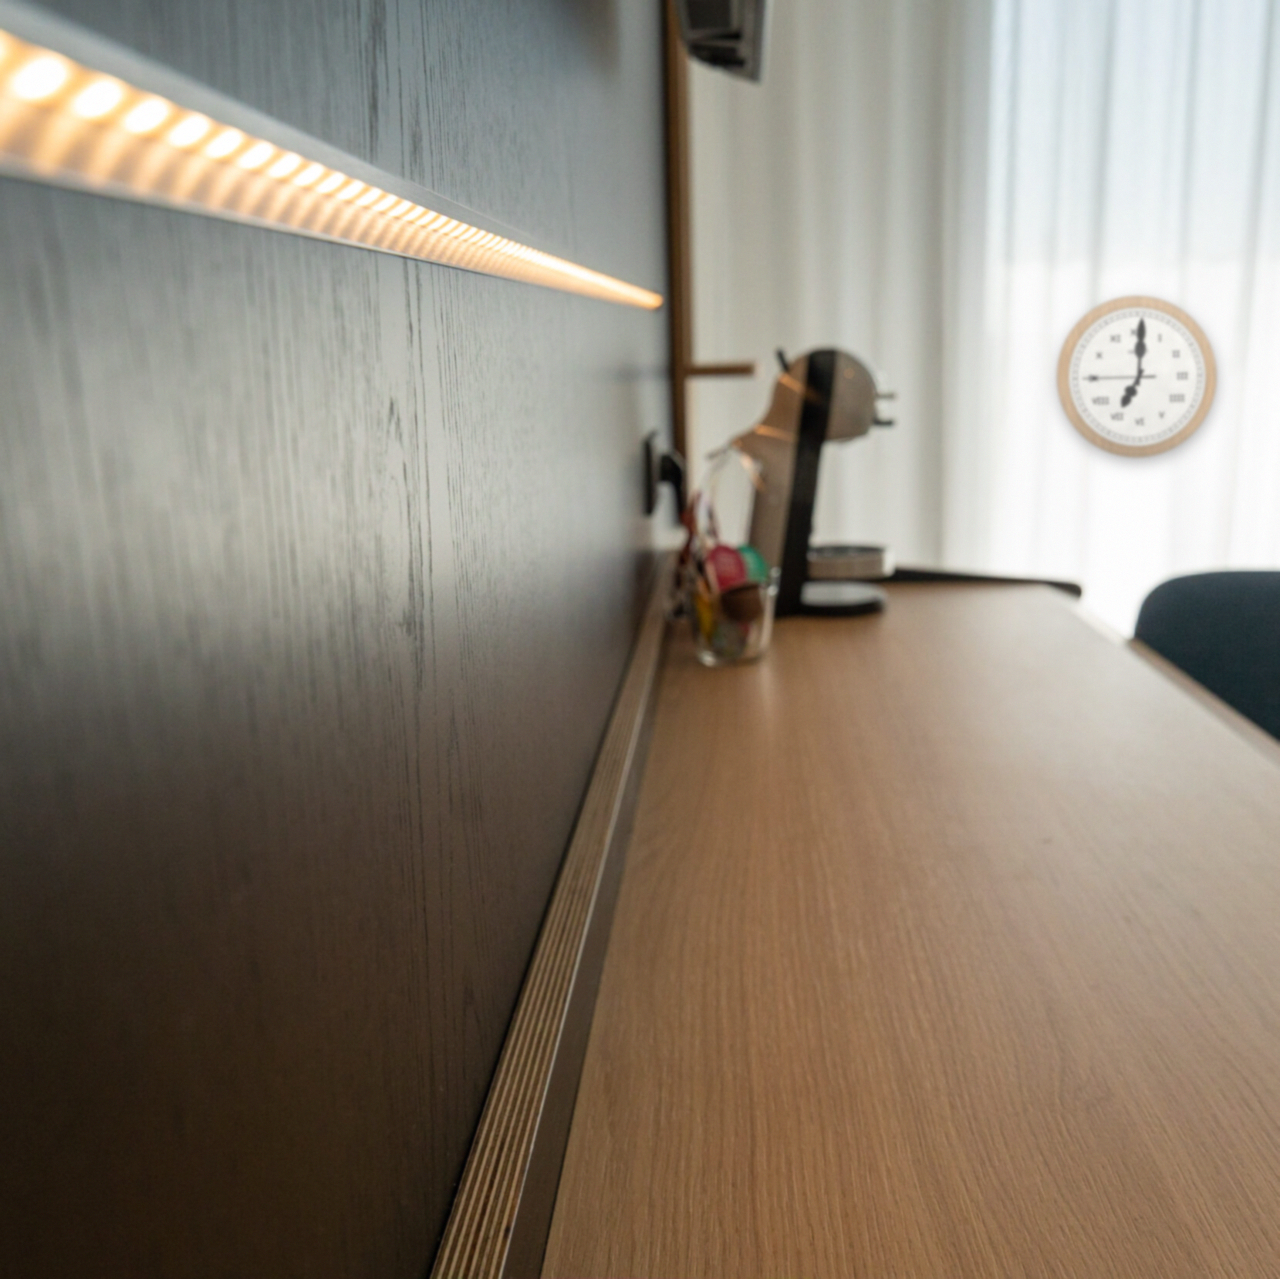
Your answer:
7 h 00 min 45 s
